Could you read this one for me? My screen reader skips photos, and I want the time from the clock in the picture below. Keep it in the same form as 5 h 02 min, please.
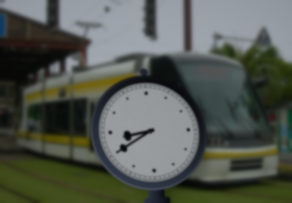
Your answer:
8 h 40 min
